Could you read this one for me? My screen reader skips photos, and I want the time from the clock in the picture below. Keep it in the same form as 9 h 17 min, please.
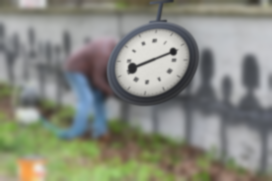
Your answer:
8 h 11 min
